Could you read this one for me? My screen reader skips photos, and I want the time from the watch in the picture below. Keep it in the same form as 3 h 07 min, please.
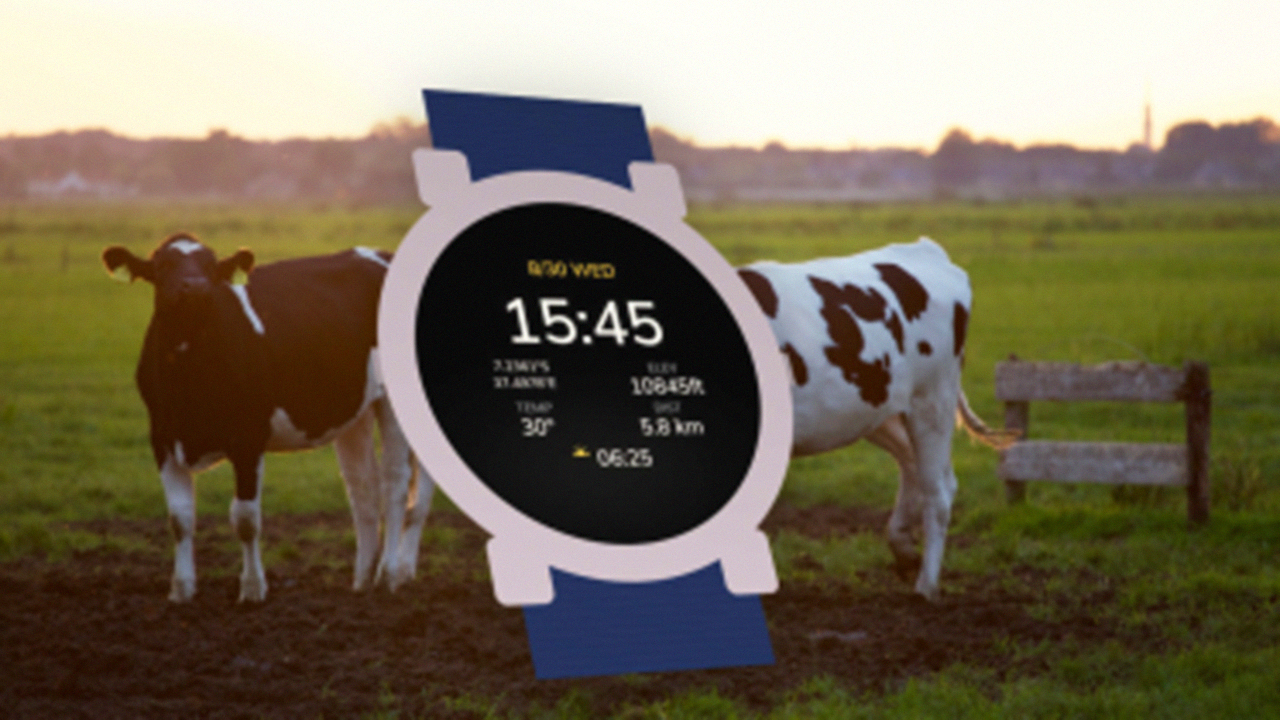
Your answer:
15 h 45 min
